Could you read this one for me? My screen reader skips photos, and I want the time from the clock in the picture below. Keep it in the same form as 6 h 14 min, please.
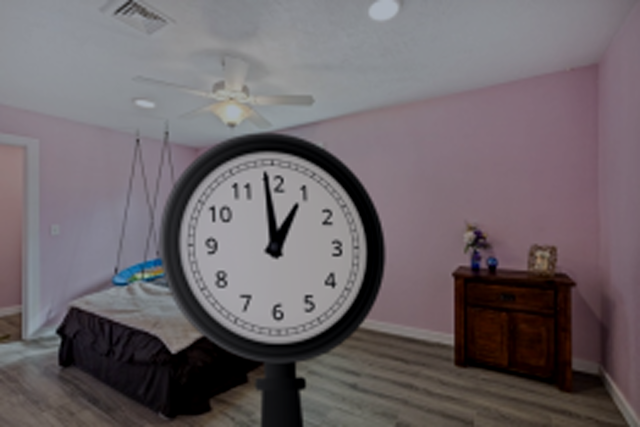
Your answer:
12 h 59 min
